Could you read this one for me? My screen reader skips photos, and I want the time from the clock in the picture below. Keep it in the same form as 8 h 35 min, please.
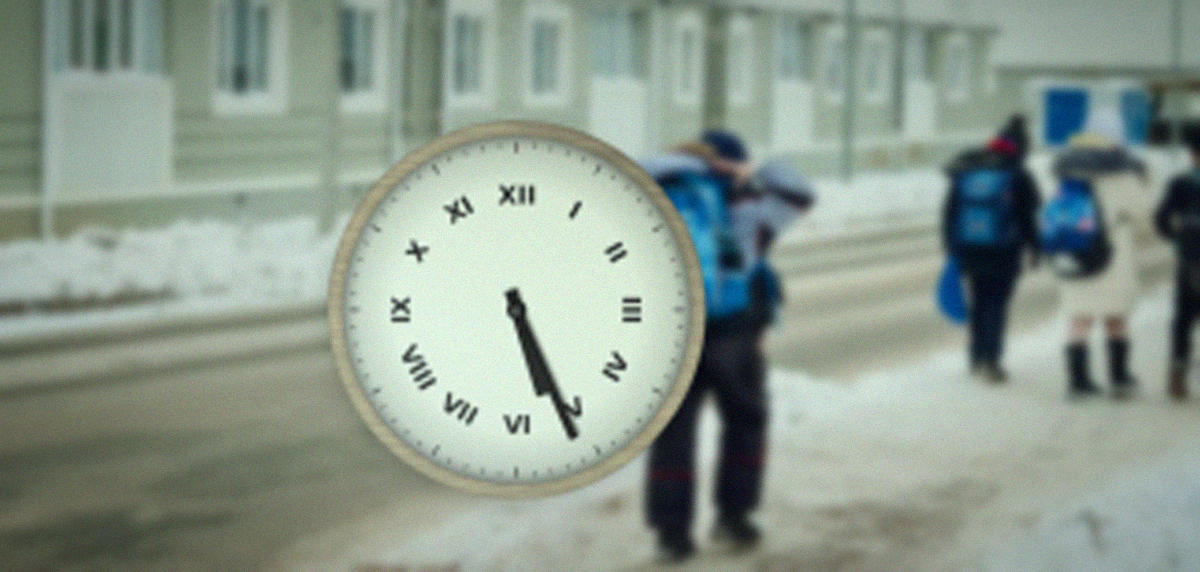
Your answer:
5 h 26 min
